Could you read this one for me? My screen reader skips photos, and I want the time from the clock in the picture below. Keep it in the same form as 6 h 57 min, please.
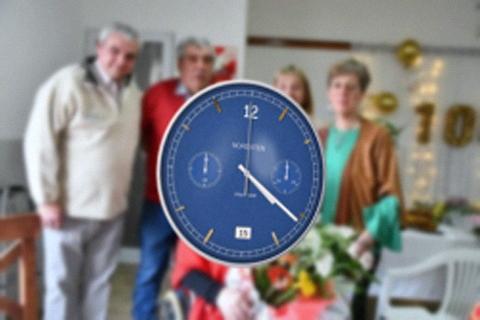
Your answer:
4 h 21 min
